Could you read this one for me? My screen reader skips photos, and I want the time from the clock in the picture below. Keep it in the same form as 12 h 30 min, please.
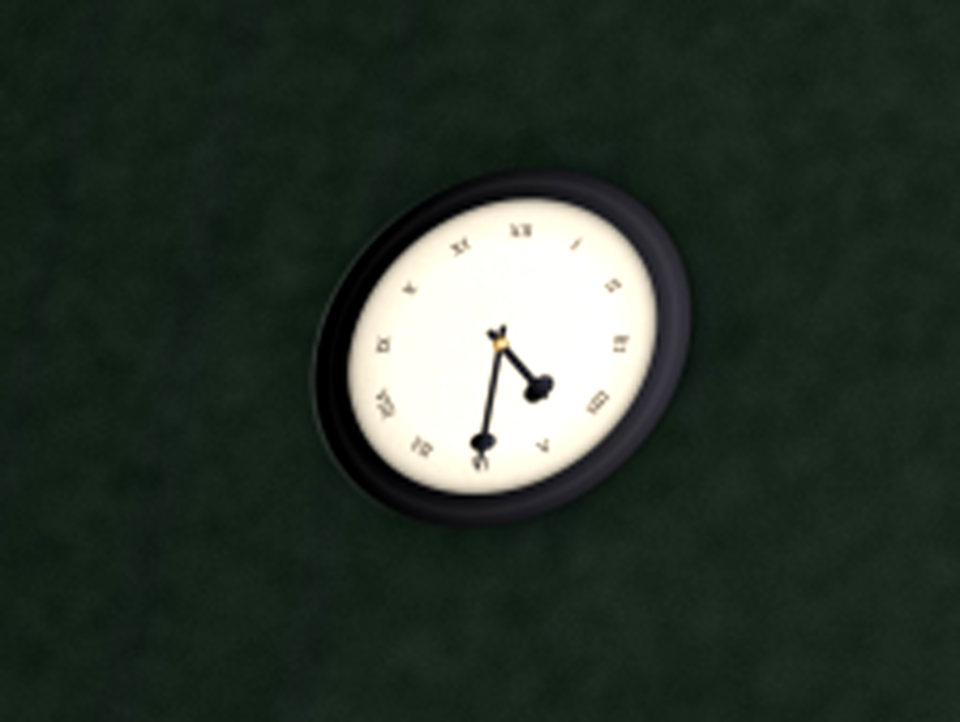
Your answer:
4 h 30 min
